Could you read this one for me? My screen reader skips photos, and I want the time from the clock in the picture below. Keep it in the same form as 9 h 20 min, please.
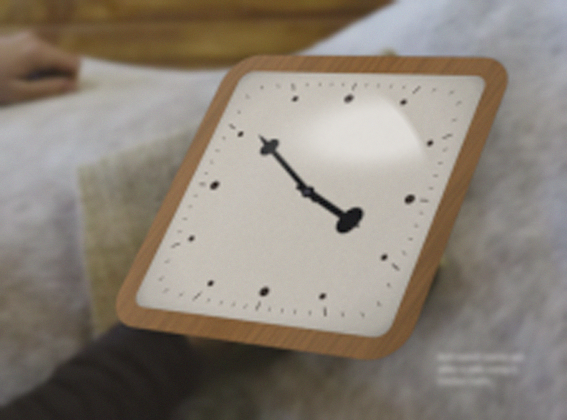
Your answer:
3 h 51 min
